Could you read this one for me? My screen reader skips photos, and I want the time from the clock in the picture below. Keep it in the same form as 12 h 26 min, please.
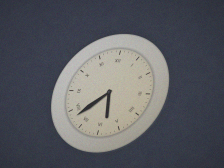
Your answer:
5 h 38 min
